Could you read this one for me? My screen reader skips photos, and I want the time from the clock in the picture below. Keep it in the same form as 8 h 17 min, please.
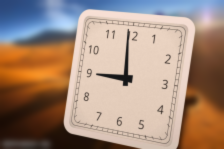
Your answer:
8 h 59 min
